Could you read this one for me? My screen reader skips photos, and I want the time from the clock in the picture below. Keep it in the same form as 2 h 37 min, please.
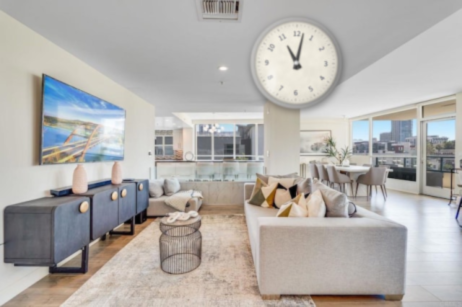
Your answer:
11 h 02 min
